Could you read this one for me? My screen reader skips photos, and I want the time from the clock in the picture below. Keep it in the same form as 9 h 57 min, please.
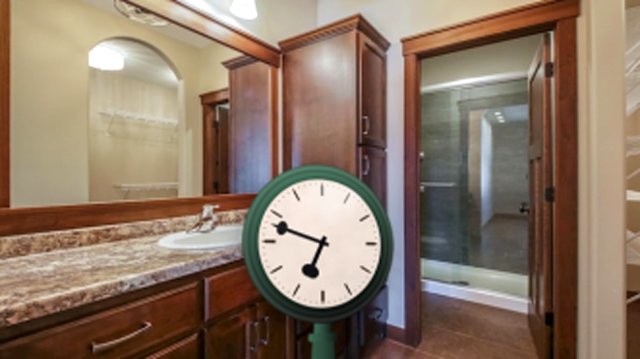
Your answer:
6 h 48 min
